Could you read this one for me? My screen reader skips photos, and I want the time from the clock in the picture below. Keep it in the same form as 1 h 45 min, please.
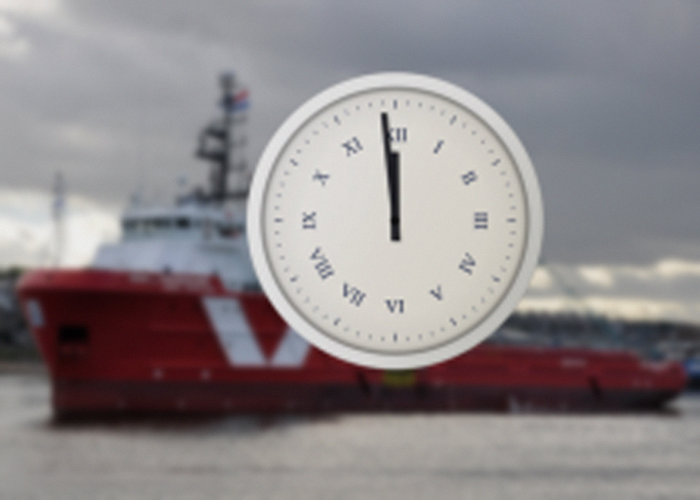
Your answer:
11 h 59 min
